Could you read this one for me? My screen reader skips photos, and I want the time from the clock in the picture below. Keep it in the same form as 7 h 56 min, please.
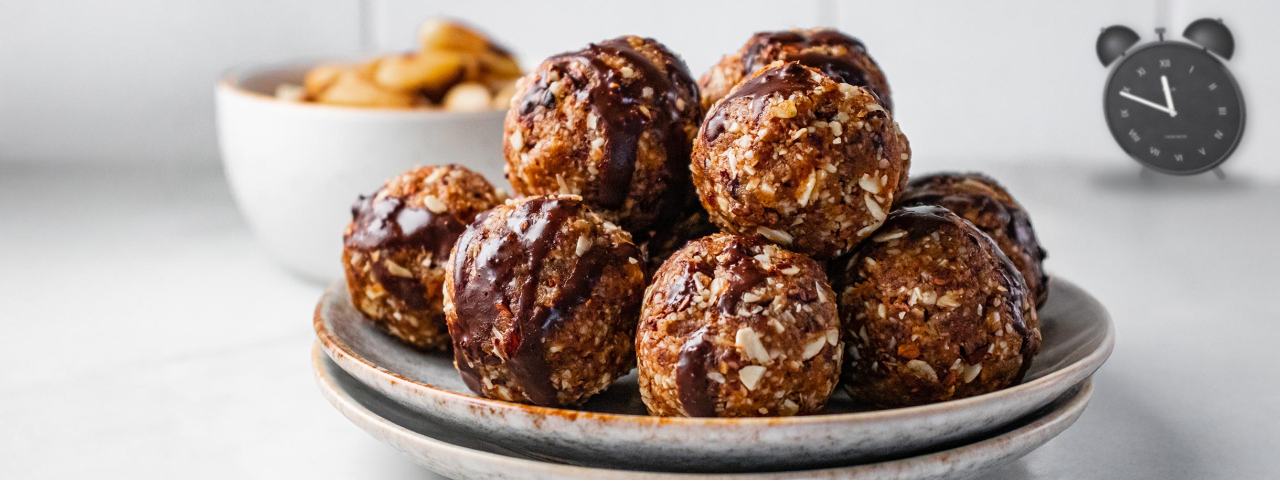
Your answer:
11 h 49 min
